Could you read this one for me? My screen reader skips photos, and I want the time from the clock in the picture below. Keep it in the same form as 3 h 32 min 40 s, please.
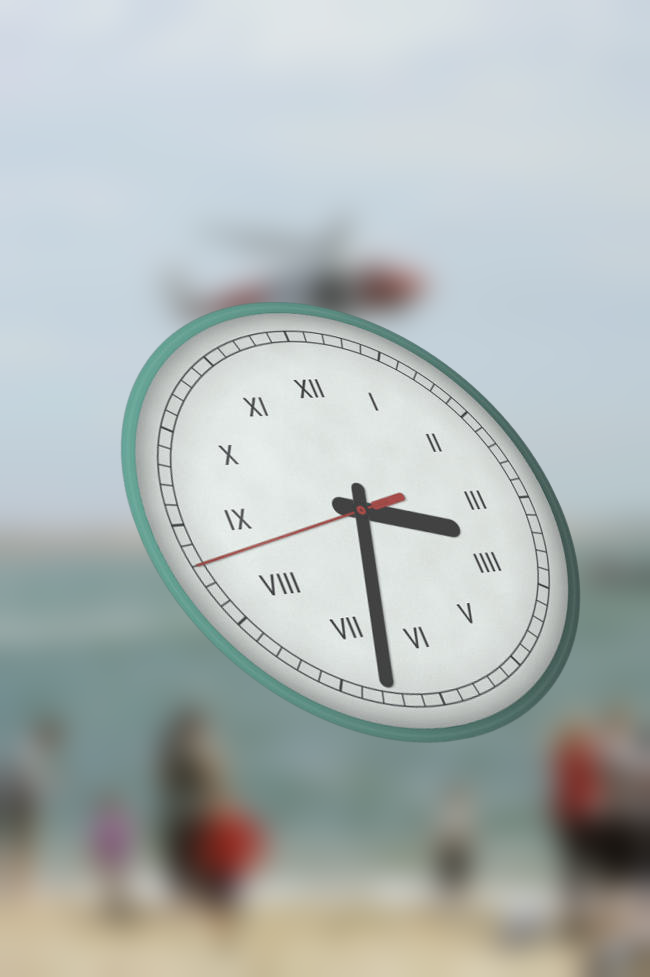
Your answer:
3 h 32 min 43 s
